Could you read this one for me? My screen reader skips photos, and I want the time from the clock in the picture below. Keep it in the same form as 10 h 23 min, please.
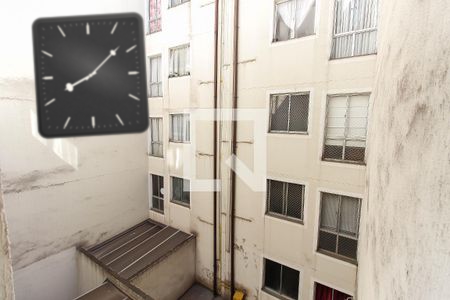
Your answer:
8 h 08 min
